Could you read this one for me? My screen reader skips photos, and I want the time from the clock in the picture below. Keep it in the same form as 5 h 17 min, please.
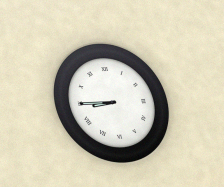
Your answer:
8 h 45 min
